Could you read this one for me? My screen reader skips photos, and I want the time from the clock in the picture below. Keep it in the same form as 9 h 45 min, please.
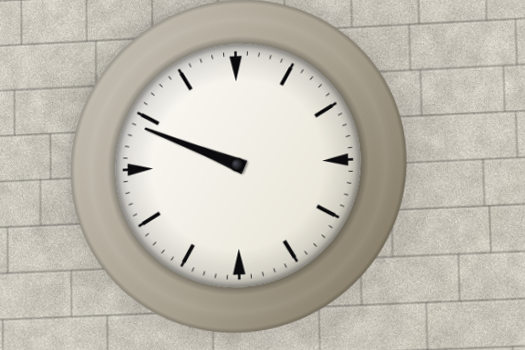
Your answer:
9 h 49 min
